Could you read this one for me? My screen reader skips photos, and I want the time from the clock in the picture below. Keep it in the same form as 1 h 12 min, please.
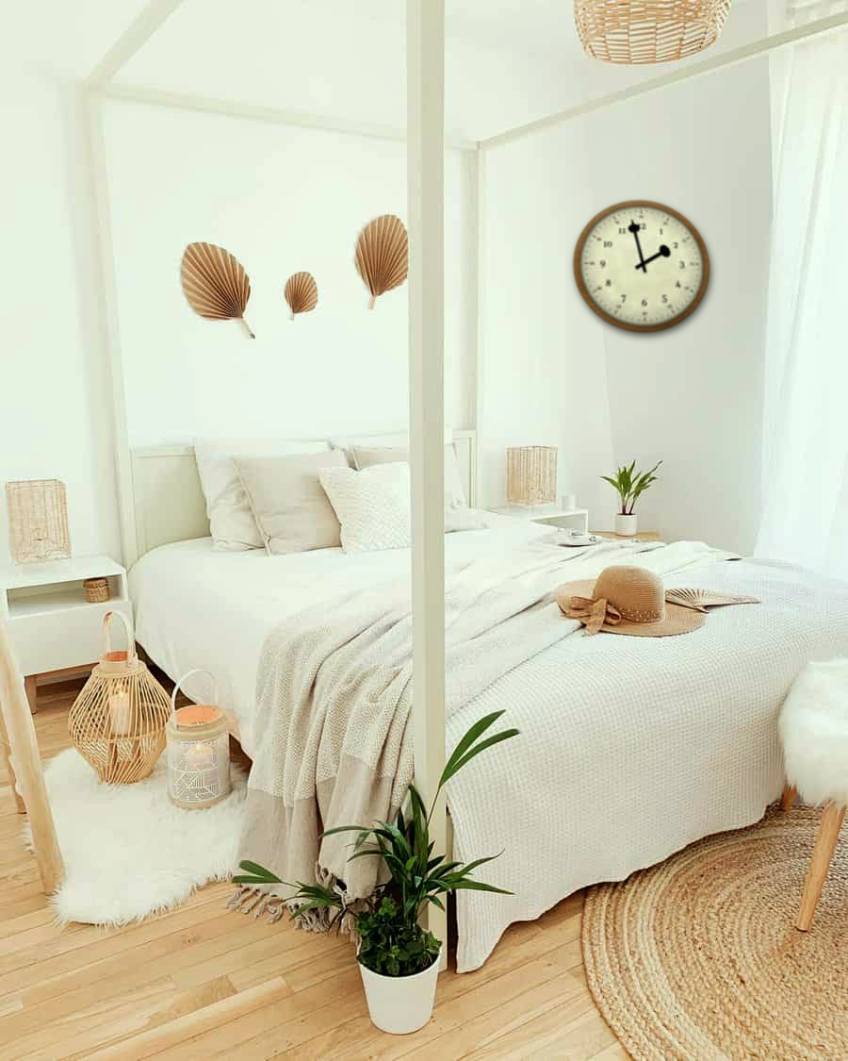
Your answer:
1 h 58 min
